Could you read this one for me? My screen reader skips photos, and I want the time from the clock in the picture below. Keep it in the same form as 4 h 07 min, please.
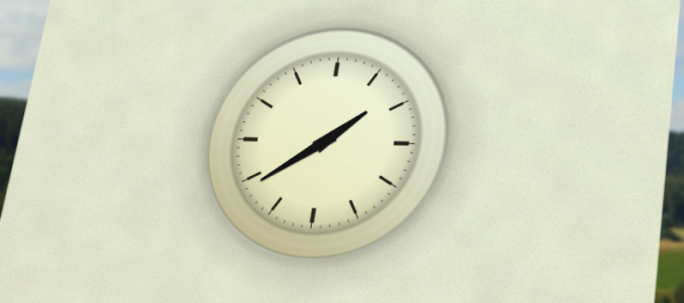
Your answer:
1 h 39 min
